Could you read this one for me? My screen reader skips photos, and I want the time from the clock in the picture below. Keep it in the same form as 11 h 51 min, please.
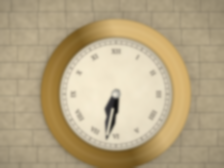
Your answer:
6 h 32 min
